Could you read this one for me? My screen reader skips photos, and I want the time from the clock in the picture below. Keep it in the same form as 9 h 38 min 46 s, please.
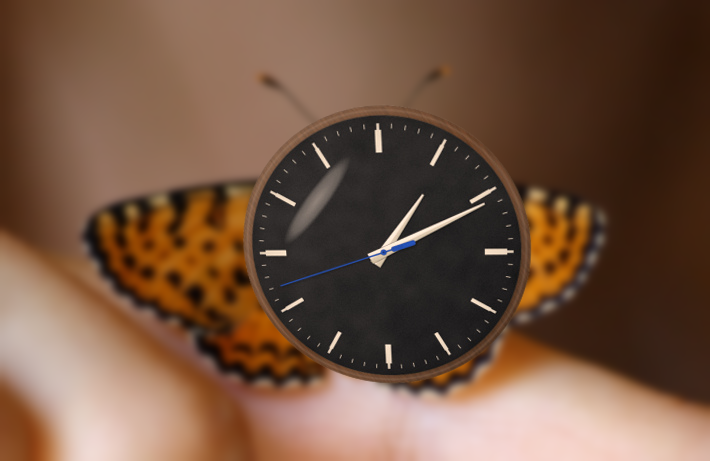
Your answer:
1 h 10 min 42 s
